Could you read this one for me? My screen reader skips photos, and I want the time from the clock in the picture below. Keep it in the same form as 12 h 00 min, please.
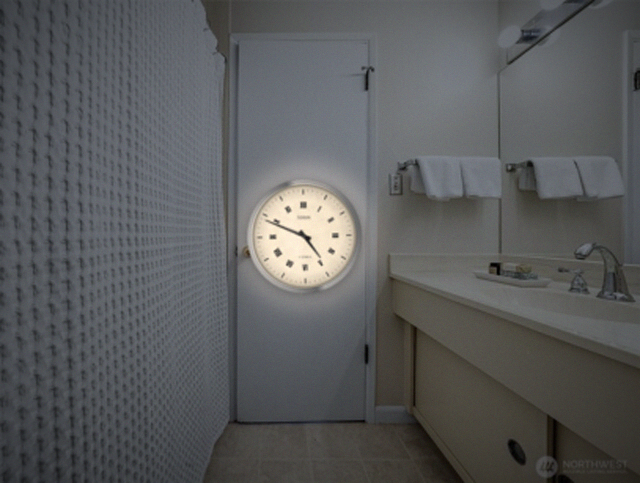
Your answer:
4 h 49 min
